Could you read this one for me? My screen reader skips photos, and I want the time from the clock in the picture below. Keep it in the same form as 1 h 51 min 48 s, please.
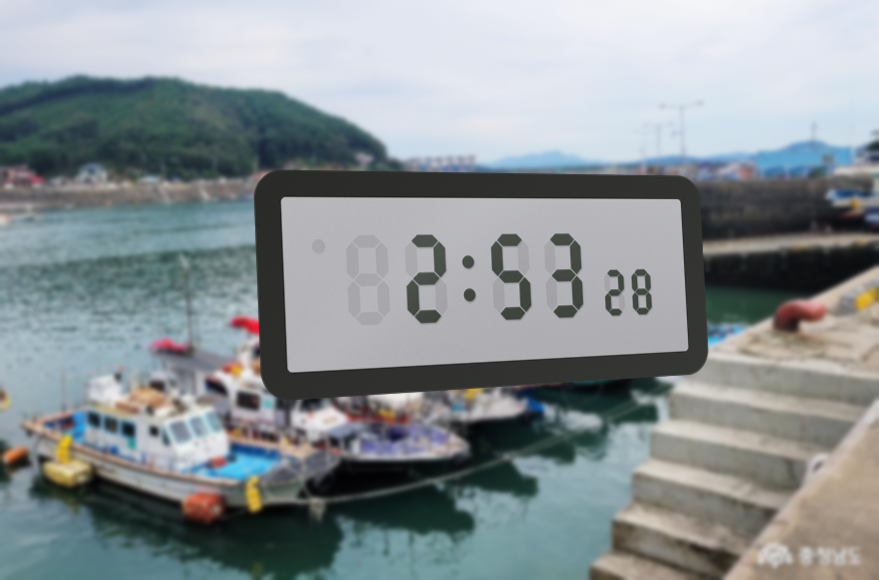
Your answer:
2 h 53 min 28 s
